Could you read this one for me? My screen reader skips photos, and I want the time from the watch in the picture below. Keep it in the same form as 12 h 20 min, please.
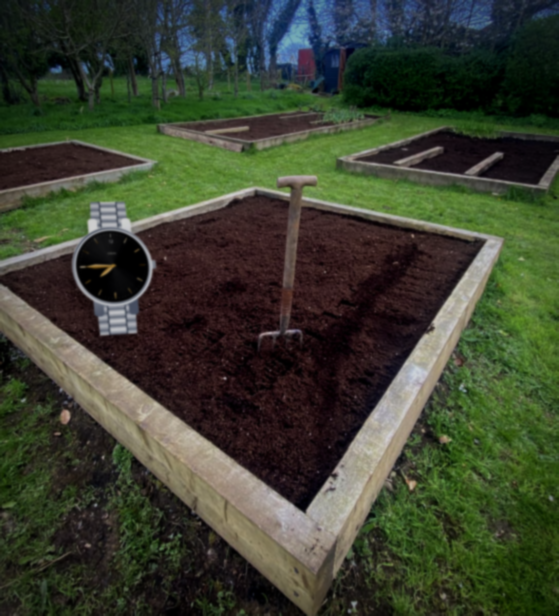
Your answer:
7 h 45 min
